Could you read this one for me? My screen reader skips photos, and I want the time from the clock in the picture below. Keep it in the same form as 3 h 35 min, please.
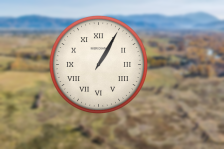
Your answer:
1 h 05 min
